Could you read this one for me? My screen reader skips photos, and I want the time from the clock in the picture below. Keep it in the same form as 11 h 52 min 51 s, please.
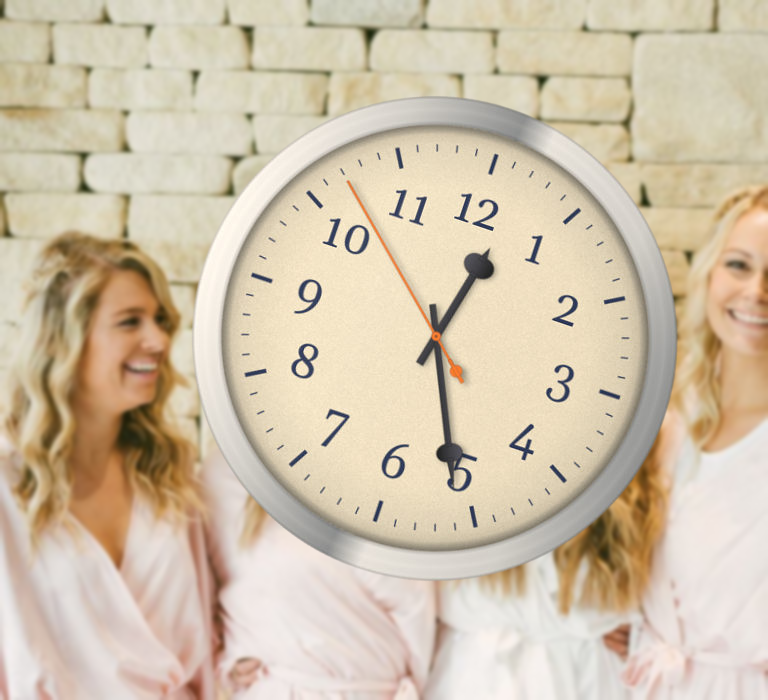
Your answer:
12 h 25 min 52 s
